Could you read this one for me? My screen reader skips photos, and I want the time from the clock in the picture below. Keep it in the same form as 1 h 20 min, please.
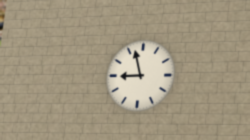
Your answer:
8 h 57 min
